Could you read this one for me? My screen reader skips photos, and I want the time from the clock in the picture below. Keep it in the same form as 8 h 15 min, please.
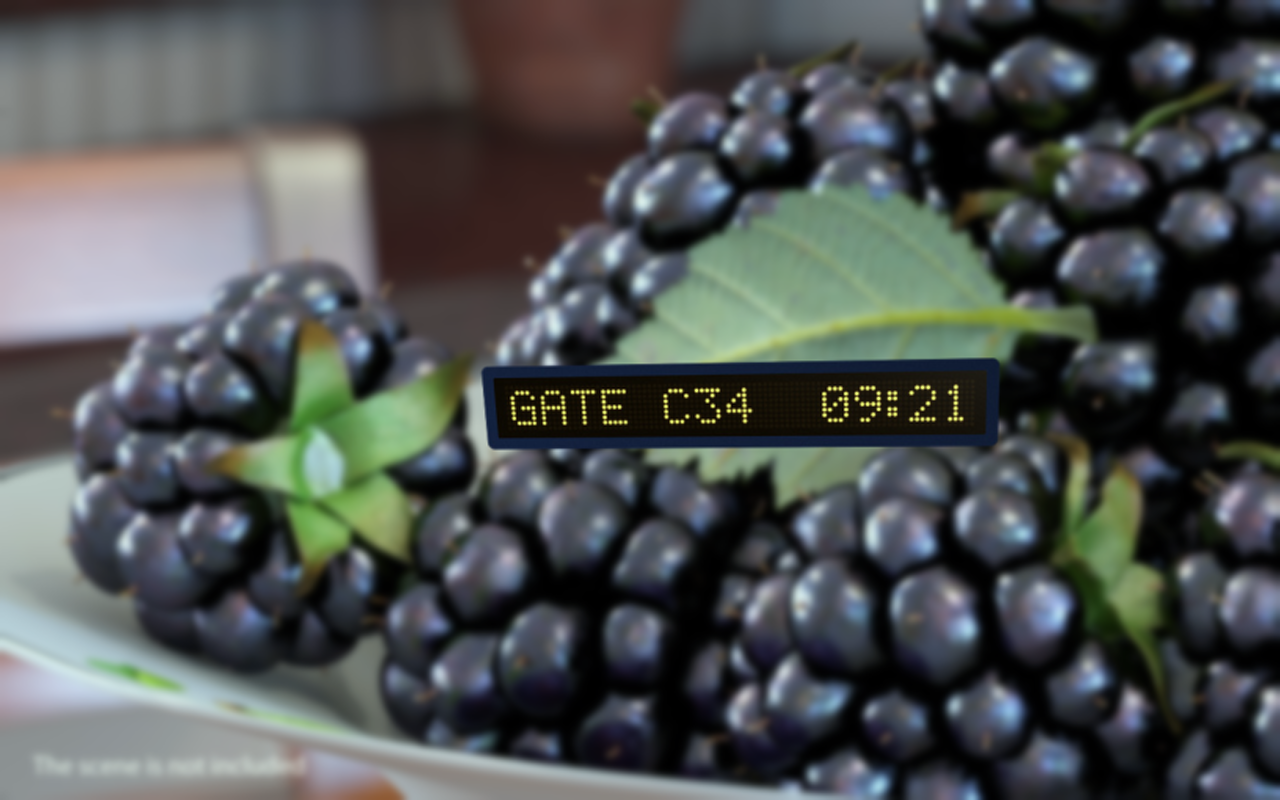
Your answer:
9 h 21 min
